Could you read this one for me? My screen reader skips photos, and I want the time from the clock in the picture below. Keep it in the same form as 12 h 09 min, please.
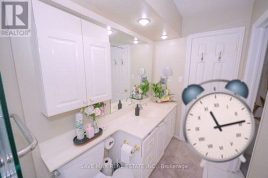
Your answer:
11 h 14 min
